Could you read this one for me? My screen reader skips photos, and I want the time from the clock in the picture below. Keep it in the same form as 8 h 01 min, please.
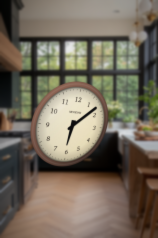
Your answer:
6 h 08 min
